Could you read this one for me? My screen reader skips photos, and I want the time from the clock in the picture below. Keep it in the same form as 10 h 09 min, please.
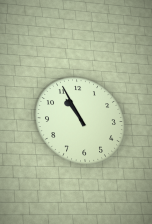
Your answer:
10 h 56 min
